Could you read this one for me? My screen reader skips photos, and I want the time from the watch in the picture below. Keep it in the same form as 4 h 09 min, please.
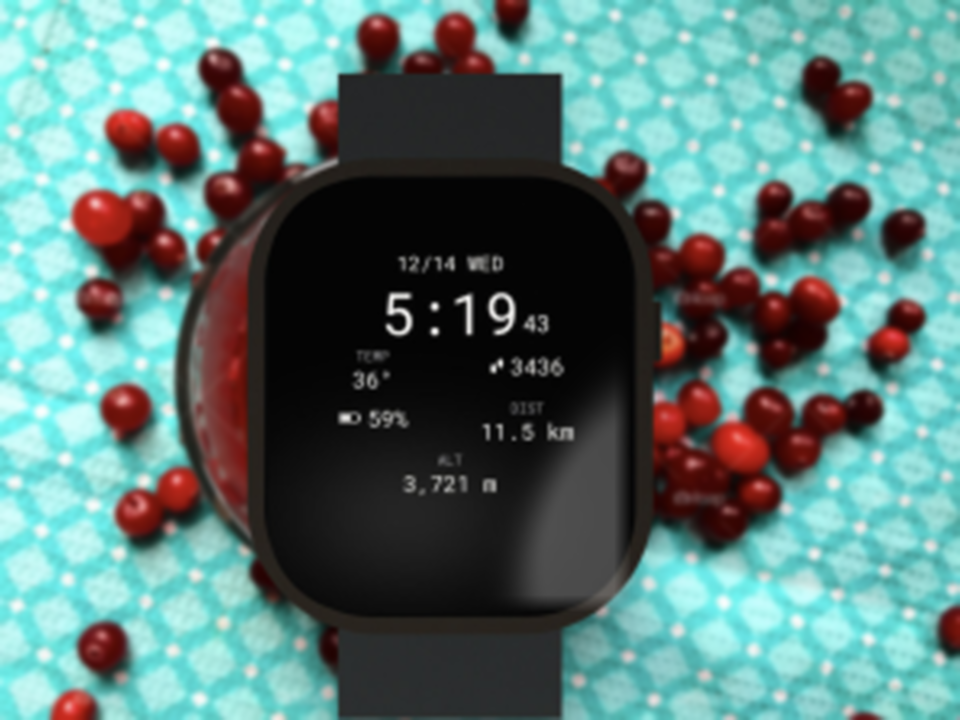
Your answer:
5 h 19 min
